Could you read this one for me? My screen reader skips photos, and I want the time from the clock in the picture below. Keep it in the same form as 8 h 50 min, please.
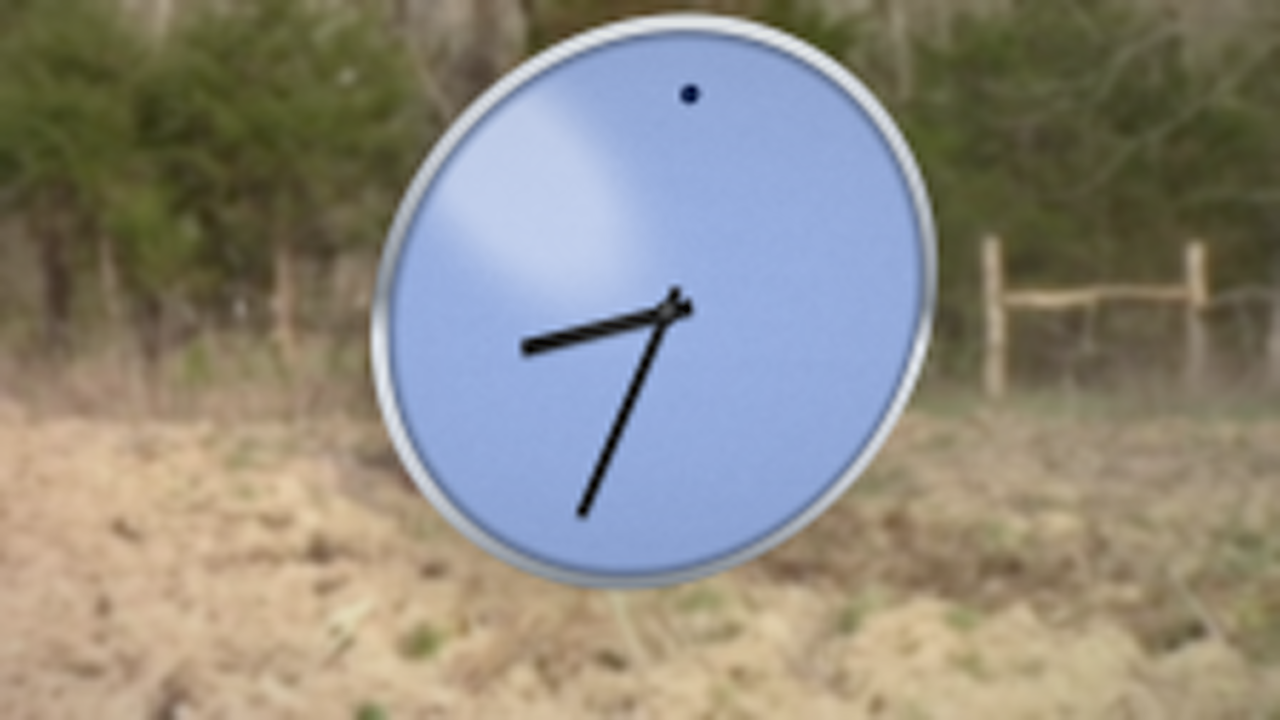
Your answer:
8 h 33 min
